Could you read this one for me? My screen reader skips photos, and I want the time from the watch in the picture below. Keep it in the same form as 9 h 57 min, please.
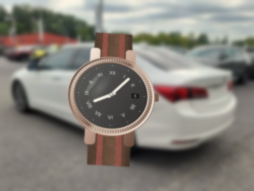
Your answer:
8 h 07 min
